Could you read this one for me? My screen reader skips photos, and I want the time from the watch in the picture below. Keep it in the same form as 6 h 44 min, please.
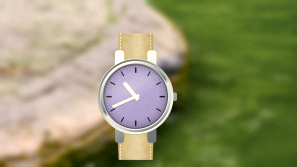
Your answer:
10 h 41 min
